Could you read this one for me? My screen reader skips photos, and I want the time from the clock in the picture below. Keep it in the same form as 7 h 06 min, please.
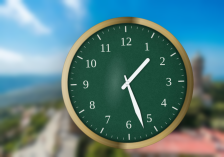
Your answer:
1 h 27 min
